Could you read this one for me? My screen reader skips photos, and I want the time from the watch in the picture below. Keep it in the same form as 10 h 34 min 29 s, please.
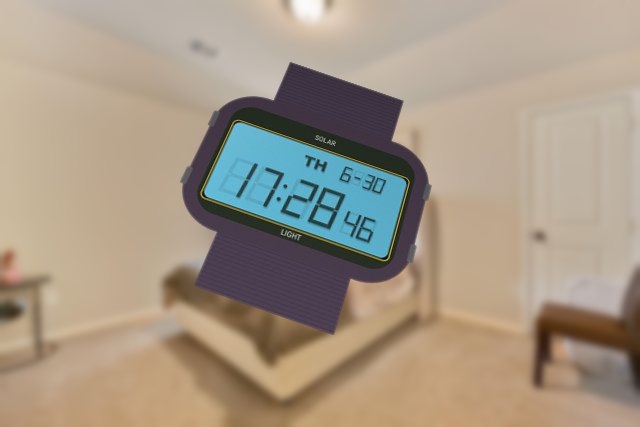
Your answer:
17 h 28 min 46 s
